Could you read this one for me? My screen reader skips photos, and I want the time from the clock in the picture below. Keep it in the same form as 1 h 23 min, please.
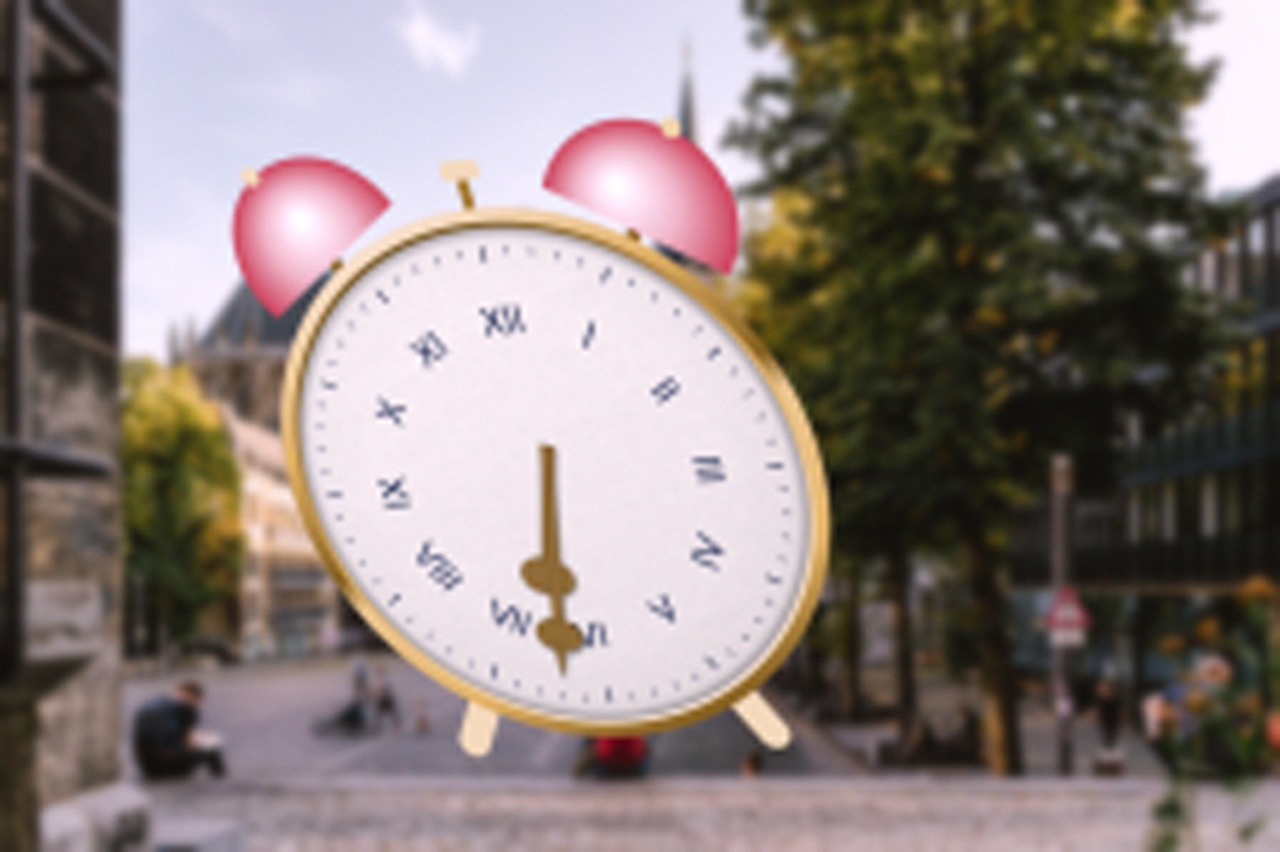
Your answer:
6 h 32 min
